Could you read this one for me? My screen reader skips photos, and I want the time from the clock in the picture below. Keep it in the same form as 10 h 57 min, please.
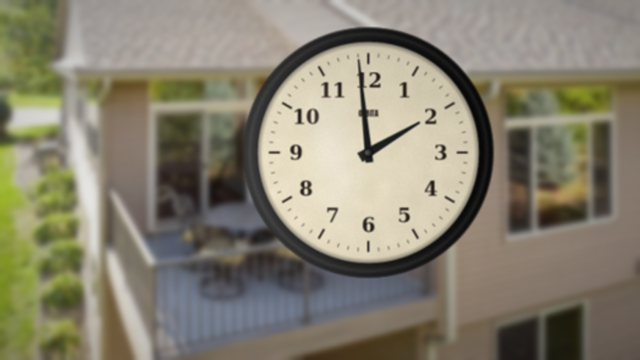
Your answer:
1 h 59 min
